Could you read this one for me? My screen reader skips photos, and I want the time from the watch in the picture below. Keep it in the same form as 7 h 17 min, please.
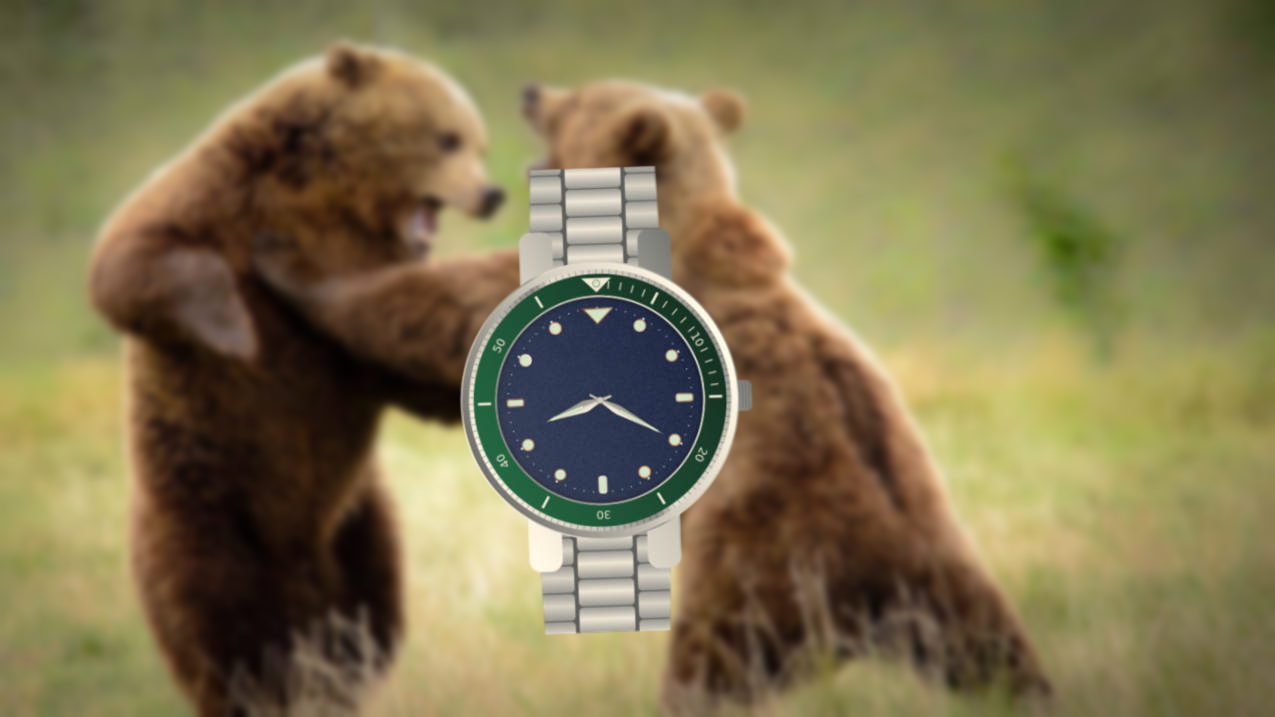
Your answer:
8 h 20 min
